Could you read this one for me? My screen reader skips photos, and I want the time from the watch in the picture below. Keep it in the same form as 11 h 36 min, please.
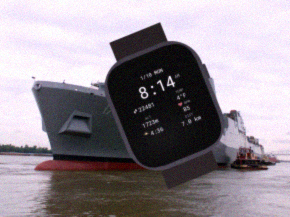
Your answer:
8 h 14 min
